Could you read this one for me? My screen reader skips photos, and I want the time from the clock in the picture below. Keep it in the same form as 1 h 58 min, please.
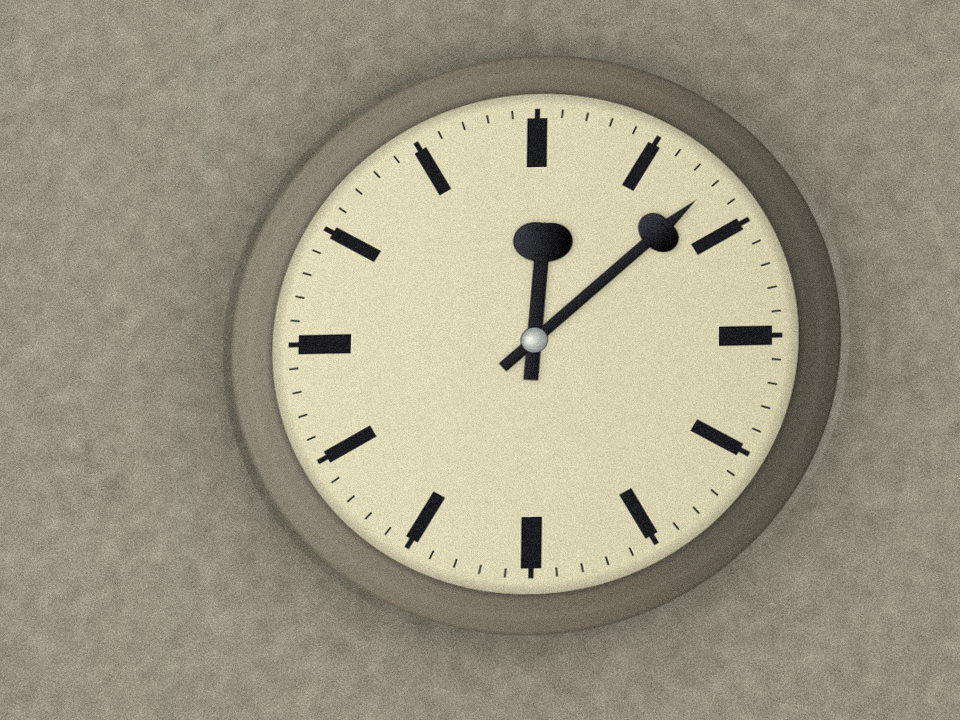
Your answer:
12 h 08 min
